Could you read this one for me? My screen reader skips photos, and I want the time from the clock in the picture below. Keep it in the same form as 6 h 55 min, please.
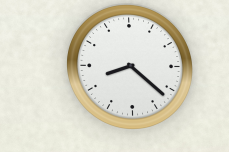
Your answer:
8 h 22 min
